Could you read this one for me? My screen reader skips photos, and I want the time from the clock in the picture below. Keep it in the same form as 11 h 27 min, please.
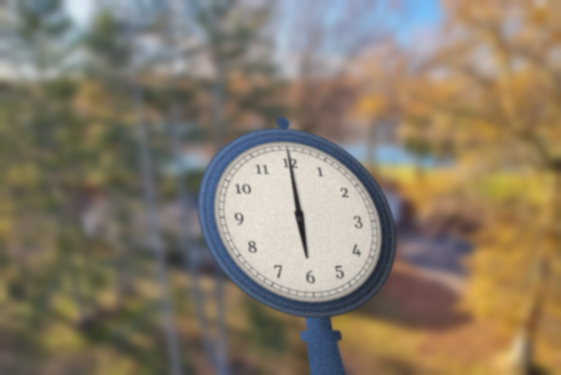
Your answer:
6 h 00 min
